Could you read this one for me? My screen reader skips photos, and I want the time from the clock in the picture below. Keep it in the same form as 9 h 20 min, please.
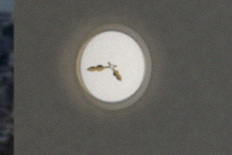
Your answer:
4 h 44 min
